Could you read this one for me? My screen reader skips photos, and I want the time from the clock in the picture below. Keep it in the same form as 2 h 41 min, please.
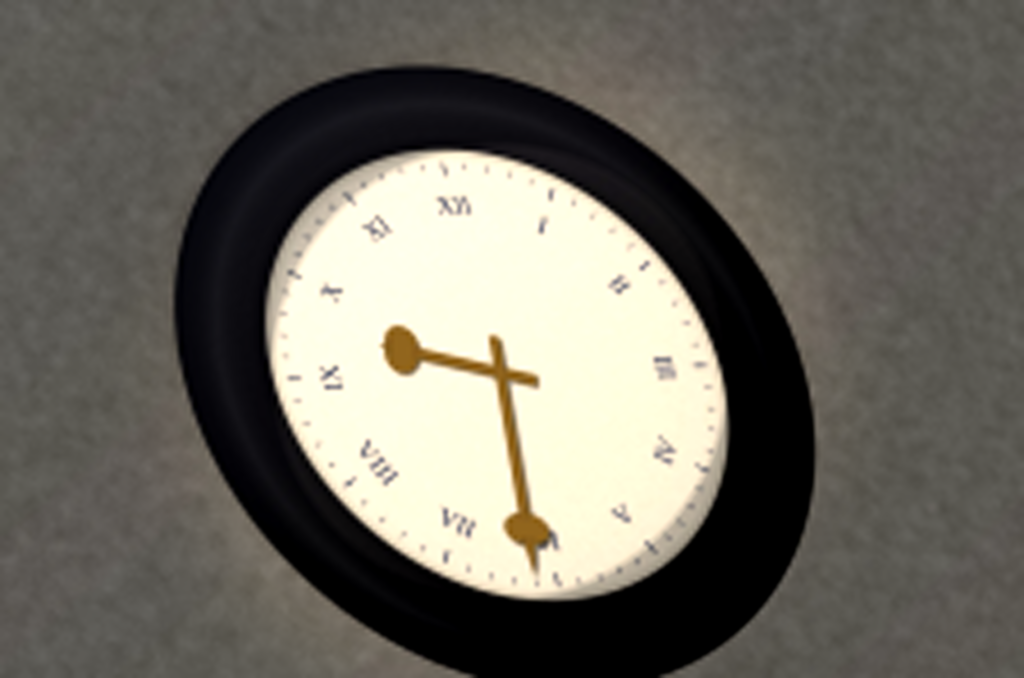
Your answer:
9 h 31 min
